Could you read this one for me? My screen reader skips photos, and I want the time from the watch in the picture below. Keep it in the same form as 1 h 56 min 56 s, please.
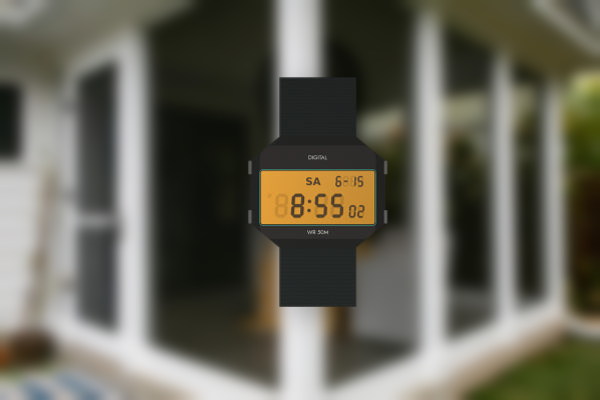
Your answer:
8 h 55 min 02 s
